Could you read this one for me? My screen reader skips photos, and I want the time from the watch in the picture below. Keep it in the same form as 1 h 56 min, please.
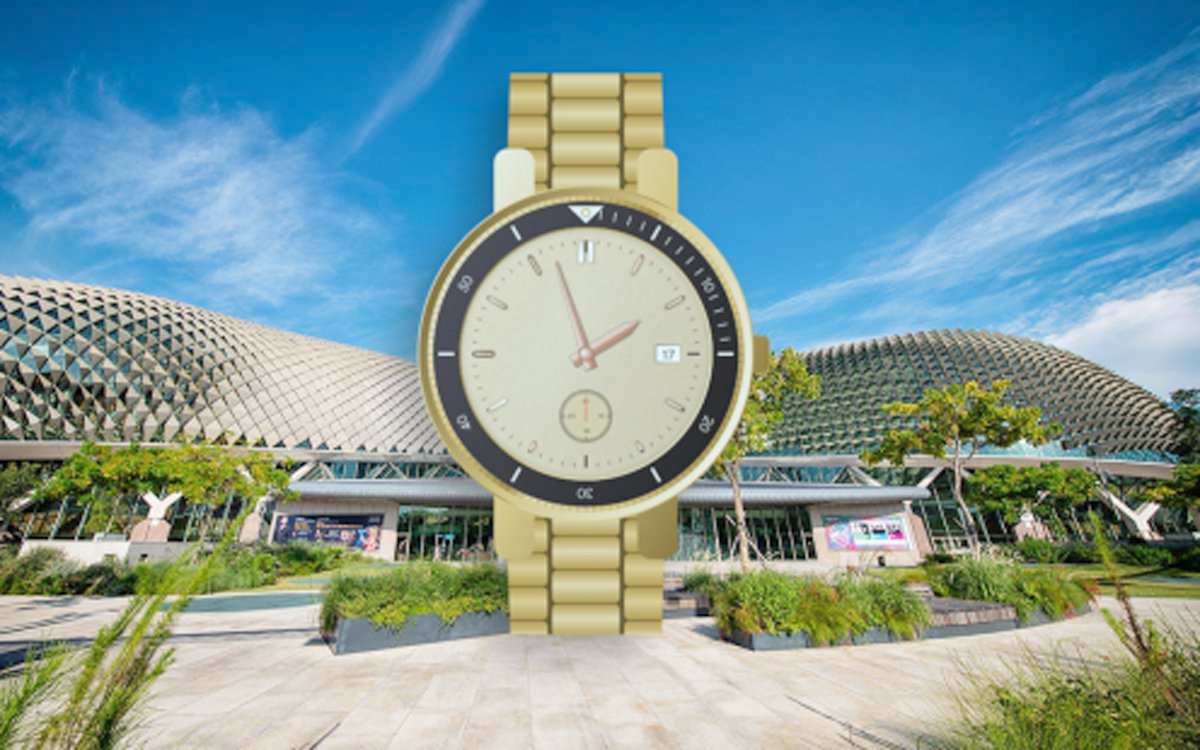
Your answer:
1 h 57 min
